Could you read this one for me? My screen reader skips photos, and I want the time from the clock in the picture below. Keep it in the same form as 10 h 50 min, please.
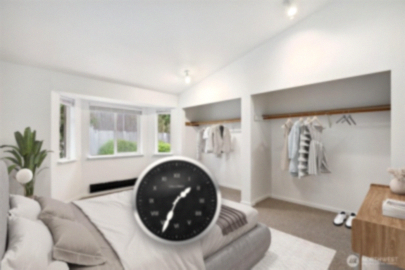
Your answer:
1 h 34 min
